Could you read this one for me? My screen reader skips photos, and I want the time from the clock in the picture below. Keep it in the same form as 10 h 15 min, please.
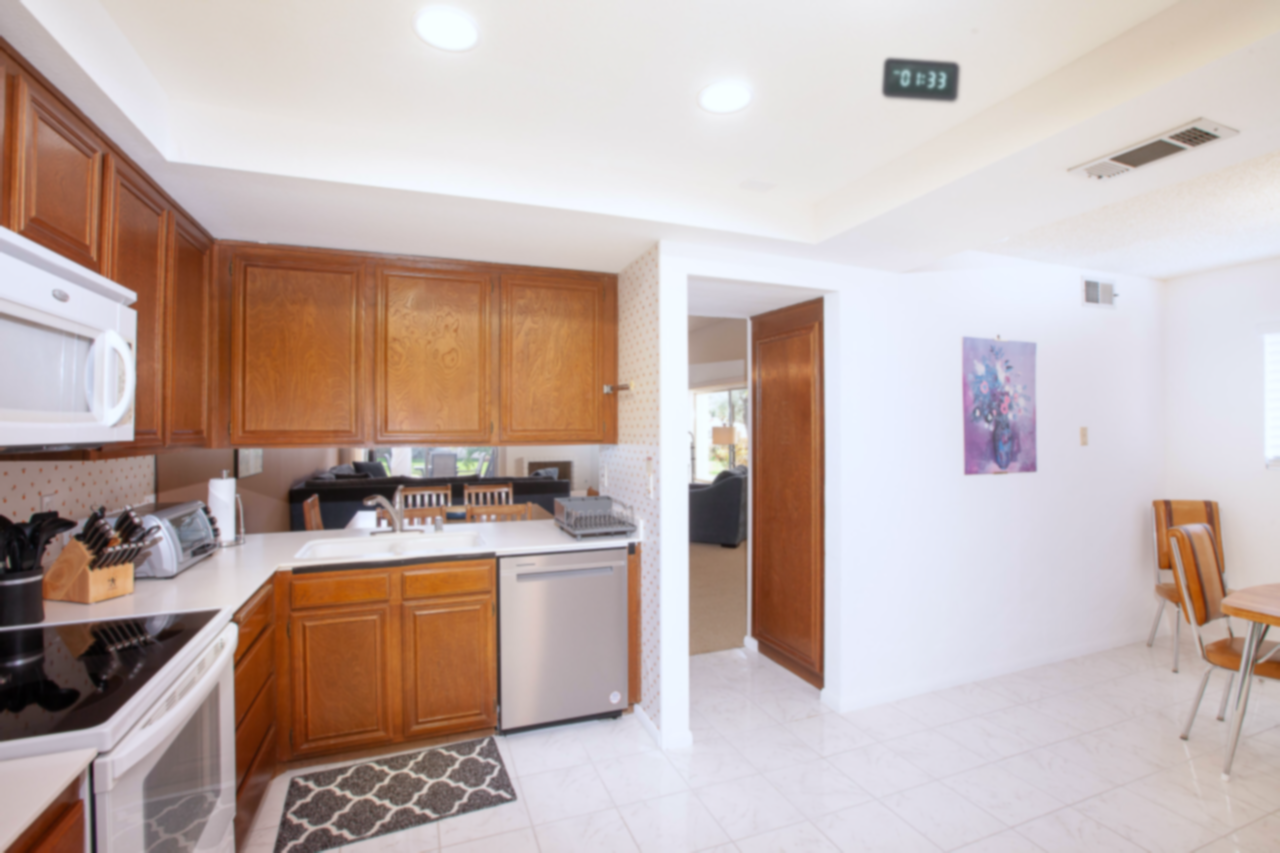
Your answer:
1 h 33 min
